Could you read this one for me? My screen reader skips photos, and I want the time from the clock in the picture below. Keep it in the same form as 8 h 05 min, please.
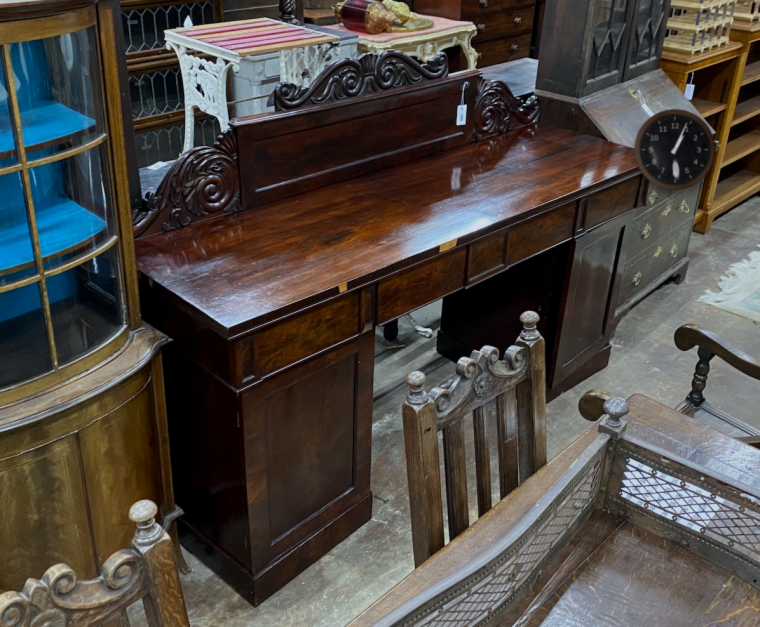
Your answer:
1 h 04 min
